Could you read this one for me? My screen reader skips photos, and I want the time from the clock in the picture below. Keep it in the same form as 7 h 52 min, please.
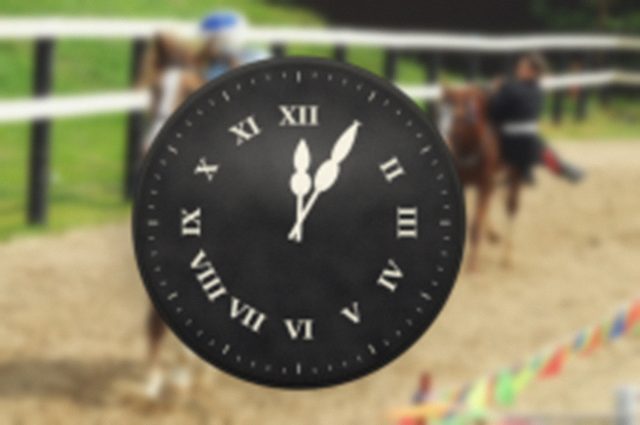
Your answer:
12 h 05 min
